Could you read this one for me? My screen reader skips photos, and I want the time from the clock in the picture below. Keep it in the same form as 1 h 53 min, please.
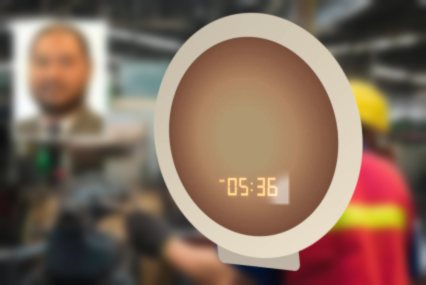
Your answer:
5 h 36 min
